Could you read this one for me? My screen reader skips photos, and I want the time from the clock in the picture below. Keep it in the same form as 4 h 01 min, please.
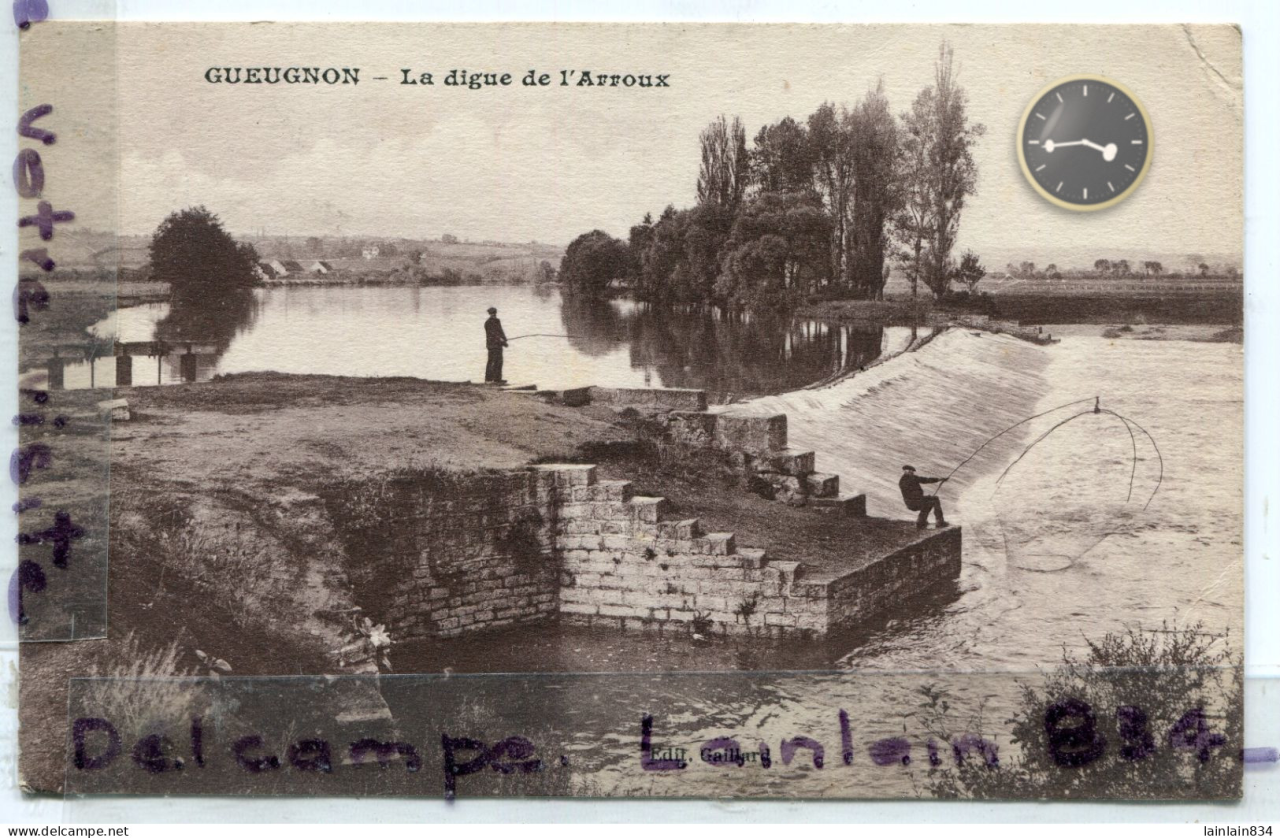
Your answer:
3 h 44 min
